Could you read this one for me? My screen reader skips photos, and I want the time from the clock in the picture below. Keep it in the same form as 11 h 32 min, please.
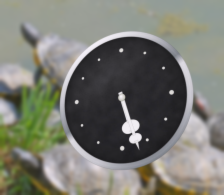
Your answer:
5 h 27 min
